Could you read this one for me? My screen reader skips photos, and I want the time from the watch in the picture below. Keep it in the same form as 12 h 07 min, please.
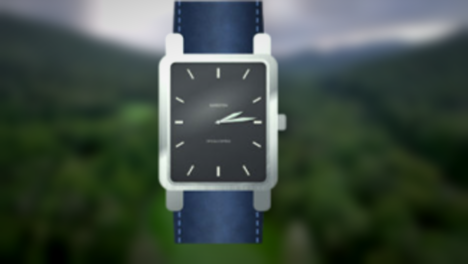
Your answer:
2 h 14 min
